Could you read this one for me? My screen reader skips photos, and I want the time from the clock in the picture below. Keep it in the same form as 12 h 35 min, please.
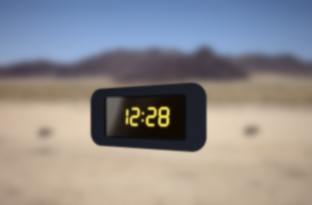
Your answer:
12 h 28 min
